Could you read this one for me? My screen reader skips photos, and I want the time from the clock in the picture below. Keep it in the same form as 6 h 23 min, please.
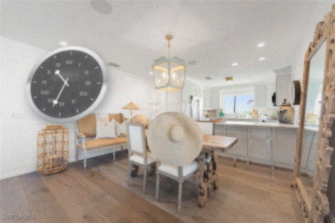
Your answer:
10 h 33 min
